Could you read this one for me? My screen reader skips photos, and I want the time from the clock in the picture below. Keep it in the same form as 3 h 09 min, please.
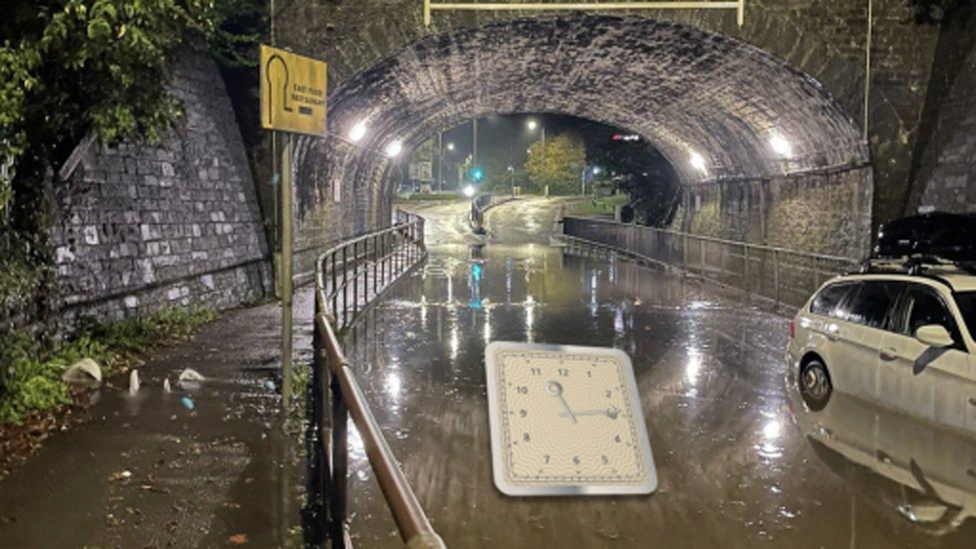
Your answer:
11 h 14 min
